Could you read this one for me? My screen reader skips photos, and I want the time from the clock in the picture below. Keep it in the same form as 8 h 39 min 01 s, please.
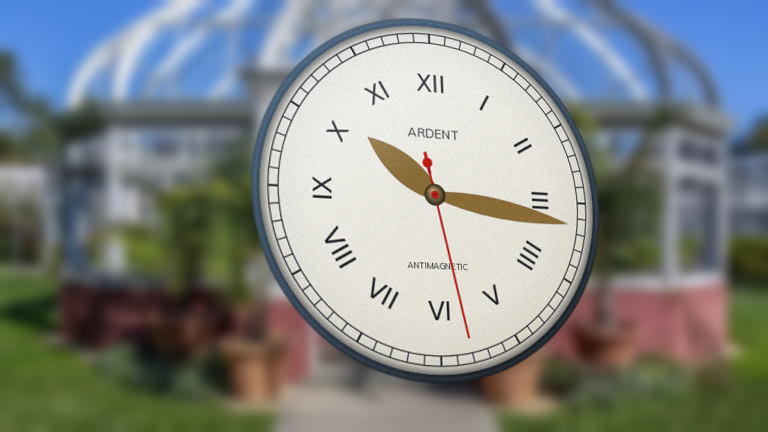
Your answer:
10 h 16 min 28 s
